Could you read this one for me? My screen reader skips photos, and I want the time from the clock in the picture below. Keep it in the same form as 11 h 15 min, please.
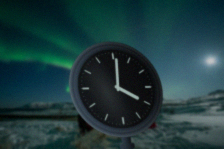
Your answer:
4 h 01 min
